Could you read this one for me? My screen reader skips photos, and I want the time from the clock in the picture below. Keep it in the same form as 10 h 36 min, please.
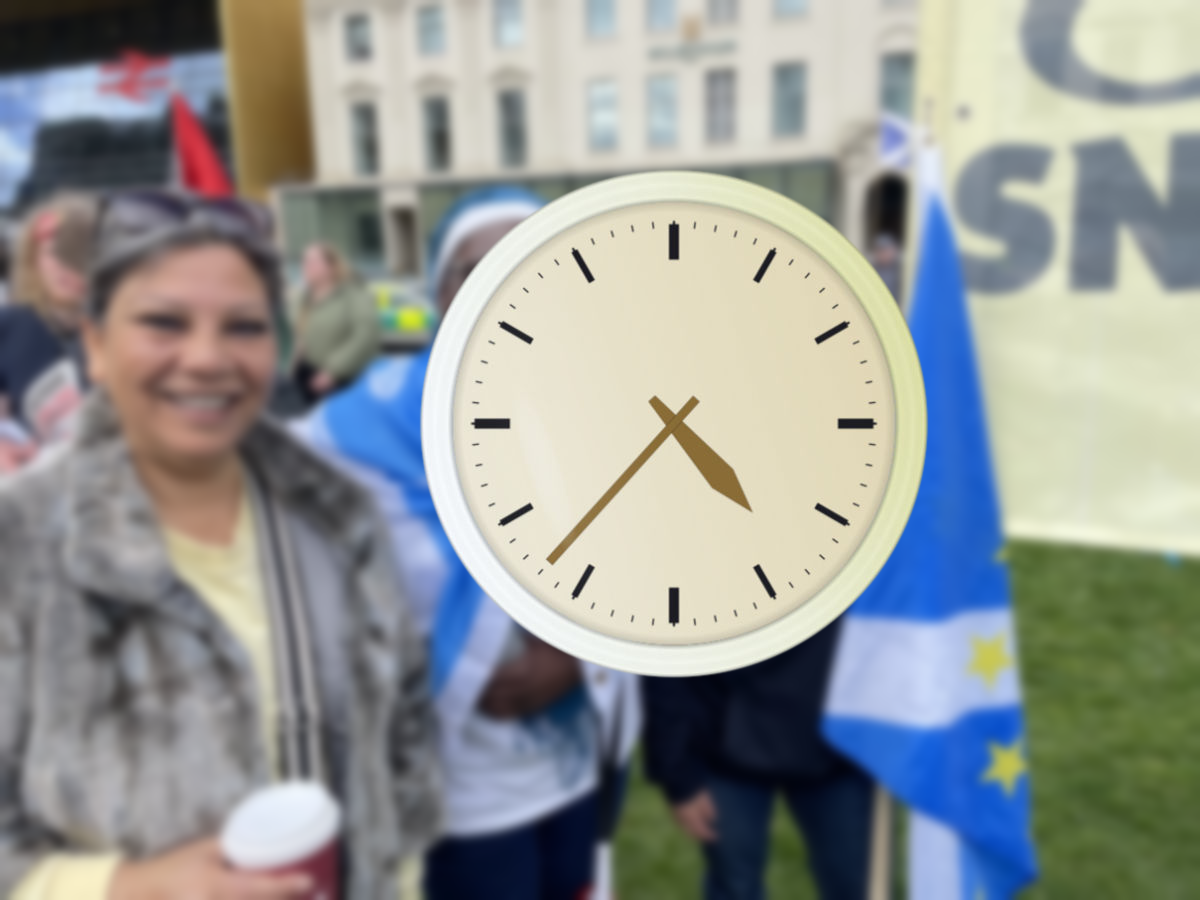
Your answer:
4 h 37 min
